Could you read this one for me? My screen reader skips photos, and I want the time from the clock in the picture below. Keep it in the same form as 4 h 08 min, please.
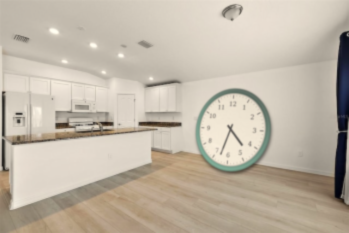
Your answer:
4 h 33 min
